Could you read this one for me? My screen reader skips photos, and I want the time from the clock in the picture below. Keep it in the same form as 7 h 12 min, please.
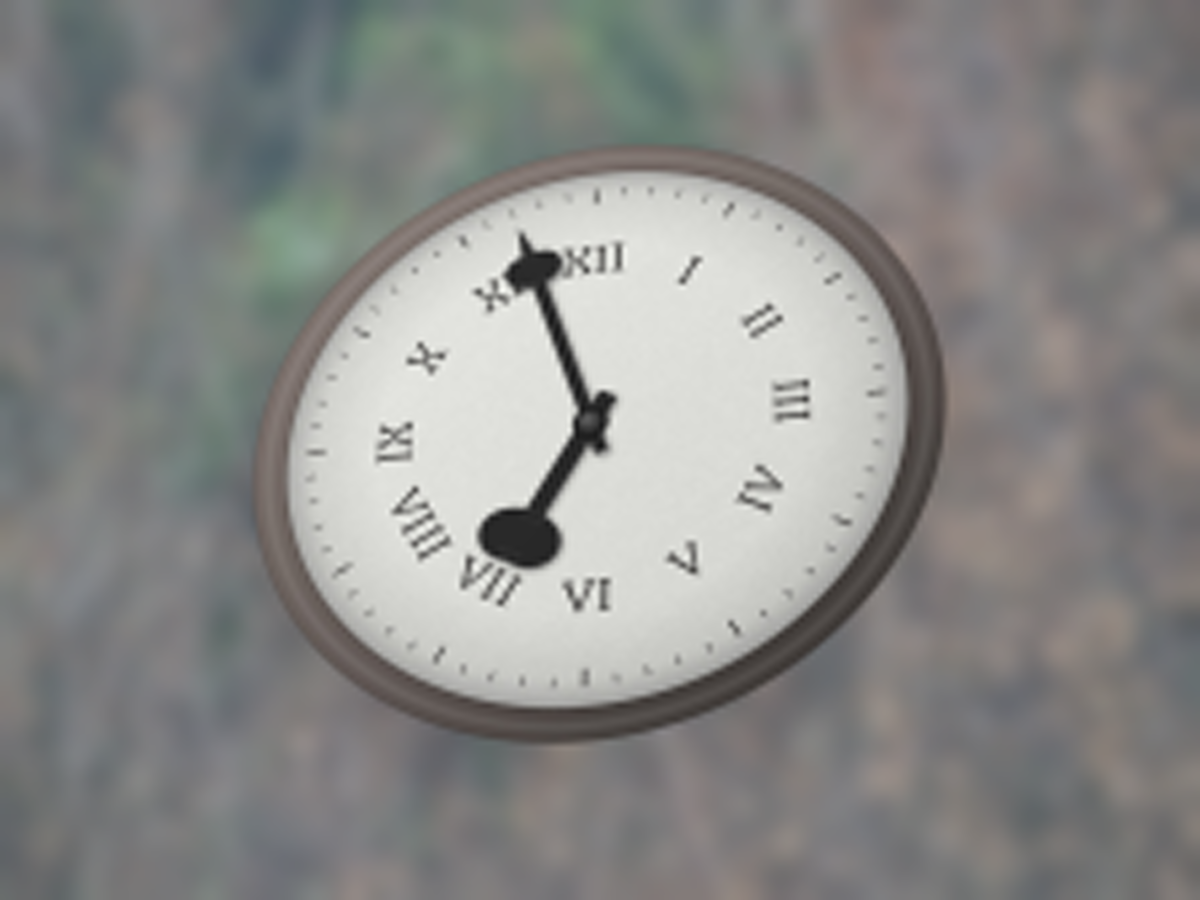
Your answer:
6 h 57 min
